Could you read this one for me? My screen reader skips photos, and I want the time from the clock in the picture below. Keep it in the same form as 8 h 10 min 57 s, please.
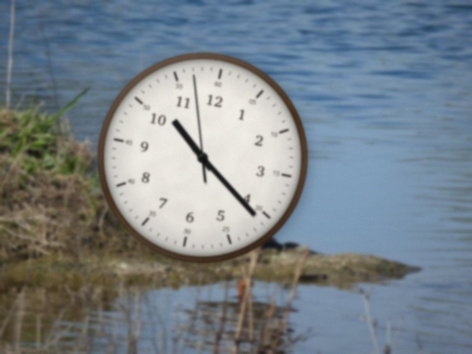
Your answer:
10 h 20 min 57 s
